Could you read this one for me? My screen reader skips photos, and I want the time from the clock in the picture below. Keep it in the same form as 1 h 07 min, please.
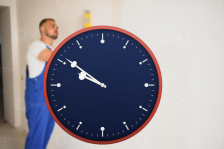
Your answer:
9 h 51 min
